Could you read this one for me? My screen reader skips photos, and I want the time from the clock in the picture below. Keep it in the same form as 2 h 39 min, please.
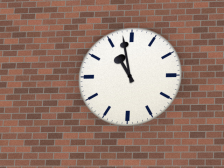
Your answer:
10 h 58 min
